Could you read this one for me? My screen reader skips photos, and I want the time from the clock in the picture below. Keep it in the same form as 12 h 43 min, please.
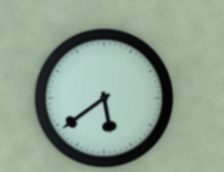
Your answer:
5 h 39 min
